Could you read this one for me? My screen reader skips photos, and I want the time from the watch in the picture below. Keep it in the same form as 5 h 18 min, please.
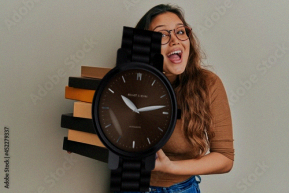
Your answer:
10 h 13 min
